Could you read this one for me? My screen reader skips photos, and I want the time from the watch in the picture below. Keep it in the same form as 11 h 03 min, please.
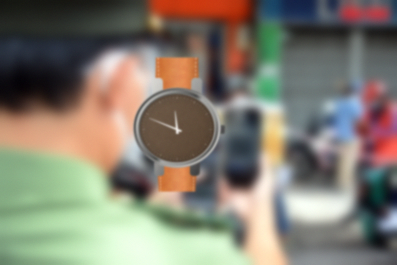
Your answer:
11 h 49 min
